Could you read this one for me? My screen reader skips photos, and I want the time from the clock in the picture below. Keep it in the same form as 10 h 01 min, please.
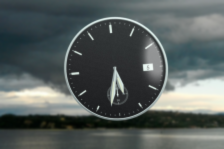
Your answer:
5 h 32 min
